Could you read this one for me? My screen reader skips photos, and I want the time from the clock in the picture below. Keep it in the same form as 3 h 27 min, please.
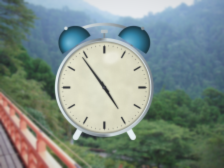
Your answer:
4 h 54 min
